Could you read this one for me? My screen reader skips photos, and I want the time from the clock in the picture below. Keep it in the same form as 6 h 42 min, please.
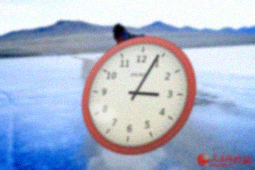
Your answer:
3 h 04 min
